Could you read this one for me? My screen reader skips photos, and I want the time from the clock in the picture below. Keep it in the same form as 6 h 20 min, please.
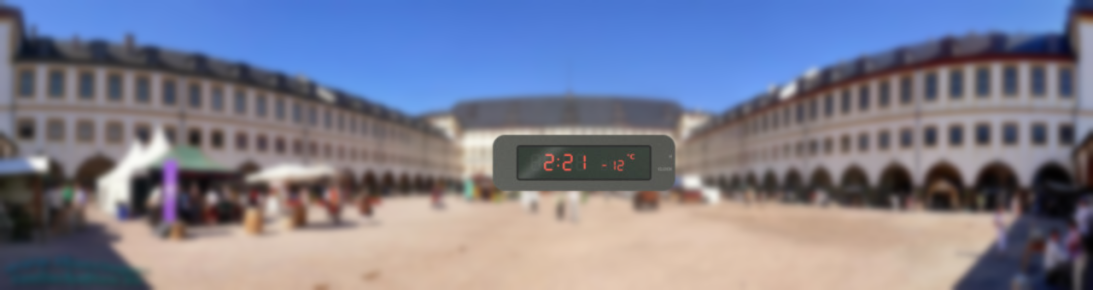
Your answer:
2 h 21 min
